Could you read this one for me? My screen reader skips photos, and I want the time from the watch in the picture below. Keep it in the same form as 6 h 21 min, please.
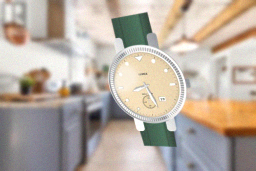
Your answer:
8 h 27 min
